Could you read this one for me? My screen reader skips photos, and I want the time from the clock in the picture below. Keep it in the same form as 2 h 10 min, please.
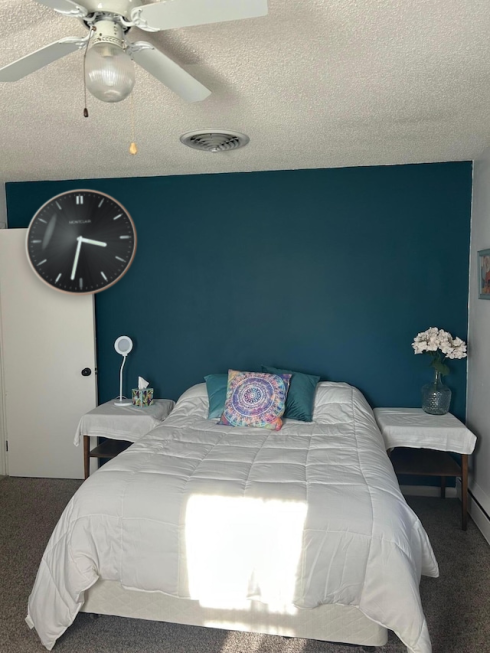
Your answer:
3 h 32 min
